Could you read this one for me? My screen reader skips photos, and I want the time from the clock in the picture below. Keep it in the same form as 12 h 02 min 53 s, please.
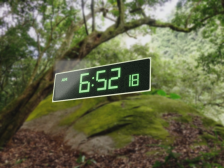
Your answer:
6 h 52 min 18 s
